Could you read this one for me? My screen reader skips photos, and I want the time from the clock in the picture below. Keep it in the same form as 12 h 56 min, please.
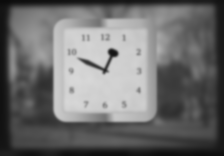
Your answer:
12 h 49 min
